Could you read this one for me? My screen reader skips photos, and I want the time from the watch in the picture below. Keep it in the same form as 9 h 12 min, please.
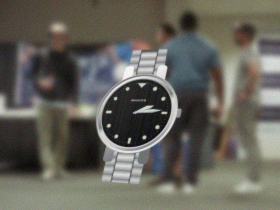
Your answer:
2 h 14 min
